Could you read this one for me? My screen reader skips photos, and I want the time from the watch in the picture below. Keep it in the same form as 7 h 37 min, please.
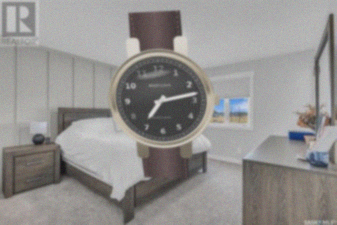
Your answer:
7 h 13 min
